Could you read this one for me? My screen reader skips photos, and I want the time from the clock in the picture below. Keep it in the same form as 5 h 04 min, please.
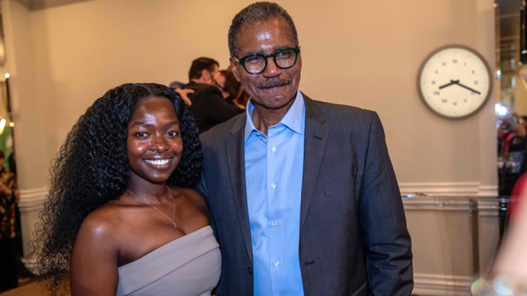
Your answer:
8 h 19 min
